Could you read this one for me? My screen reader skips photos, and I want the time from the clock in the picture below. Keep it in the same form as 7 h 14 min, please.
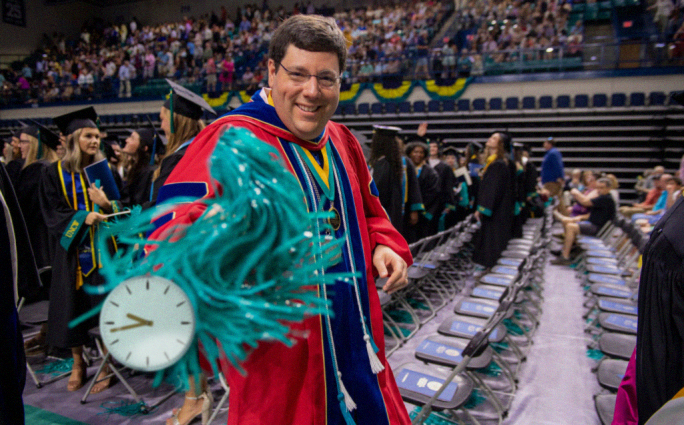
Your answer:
9 h 43 min
